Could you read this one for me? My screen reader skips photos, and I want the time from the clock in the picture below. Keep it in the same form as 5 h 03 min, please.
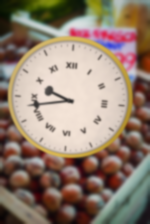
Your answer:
9 h 43 min
